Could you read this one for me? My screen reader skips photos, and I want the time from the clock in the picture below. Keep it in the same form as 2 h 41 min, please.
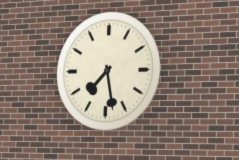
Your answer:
7 h 28 min
